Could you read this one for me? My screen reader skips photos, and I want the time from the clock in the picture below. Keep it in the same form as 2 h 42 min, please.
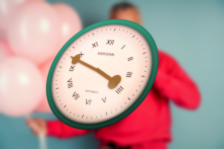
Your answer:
3 h 48 min
